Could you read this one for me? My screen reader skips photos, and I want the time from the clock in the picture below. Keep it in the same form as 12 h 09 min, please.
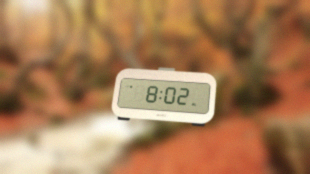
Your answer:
8 h 02 min
